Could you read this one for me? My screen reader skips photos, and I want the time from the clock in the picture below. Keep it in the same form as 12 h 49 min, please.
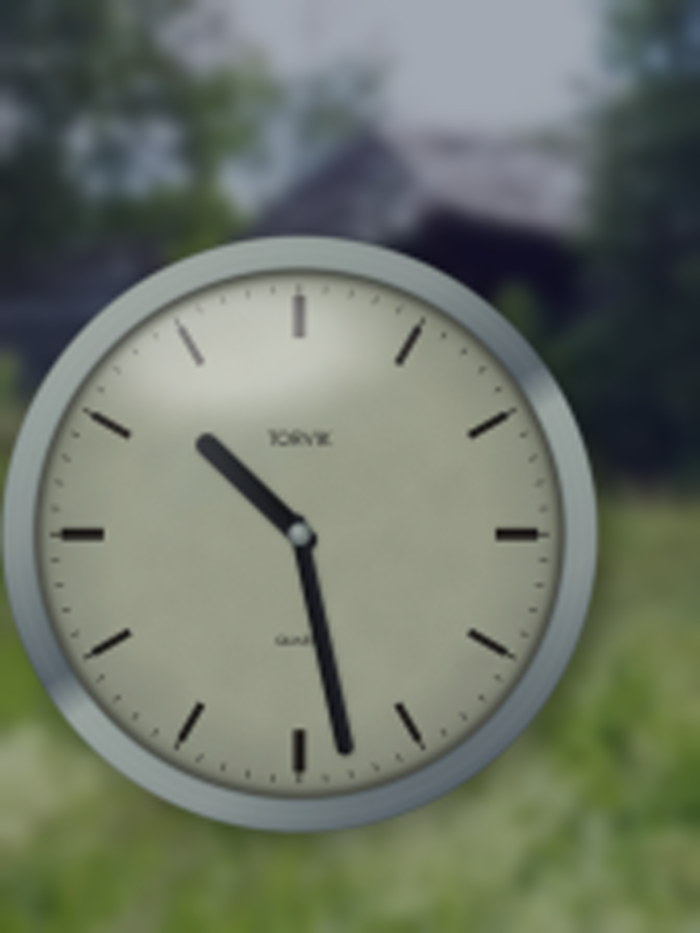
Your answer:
10 h 28 min
